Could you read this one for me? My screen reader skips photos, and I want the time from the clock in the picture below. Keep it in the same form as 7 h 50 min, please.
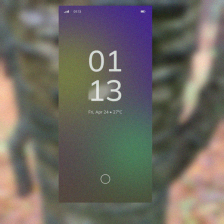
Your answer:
1 h 13 min
